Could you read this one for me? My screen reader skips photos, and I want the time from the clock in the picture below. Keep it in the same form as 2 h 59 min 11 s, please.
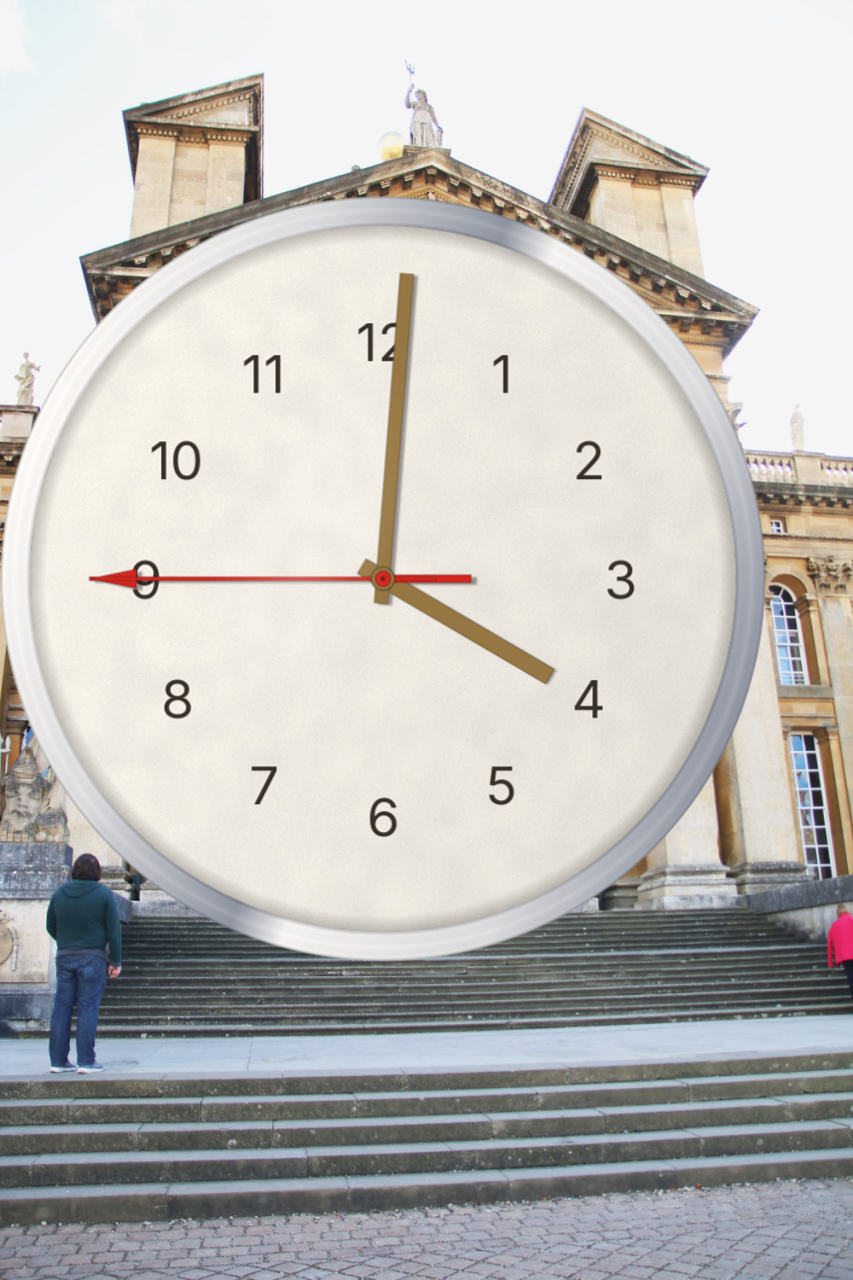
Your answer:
4 h 00 min 45 s
